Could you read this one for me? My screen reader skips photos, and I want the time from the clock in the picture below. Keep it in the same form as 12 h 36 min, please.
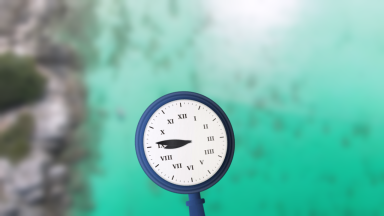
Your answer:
8 h 46 min
